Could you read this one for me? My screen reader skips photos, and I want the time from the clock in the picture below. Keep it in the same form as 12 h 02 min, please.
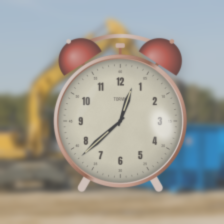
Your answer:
12 h 38 min
